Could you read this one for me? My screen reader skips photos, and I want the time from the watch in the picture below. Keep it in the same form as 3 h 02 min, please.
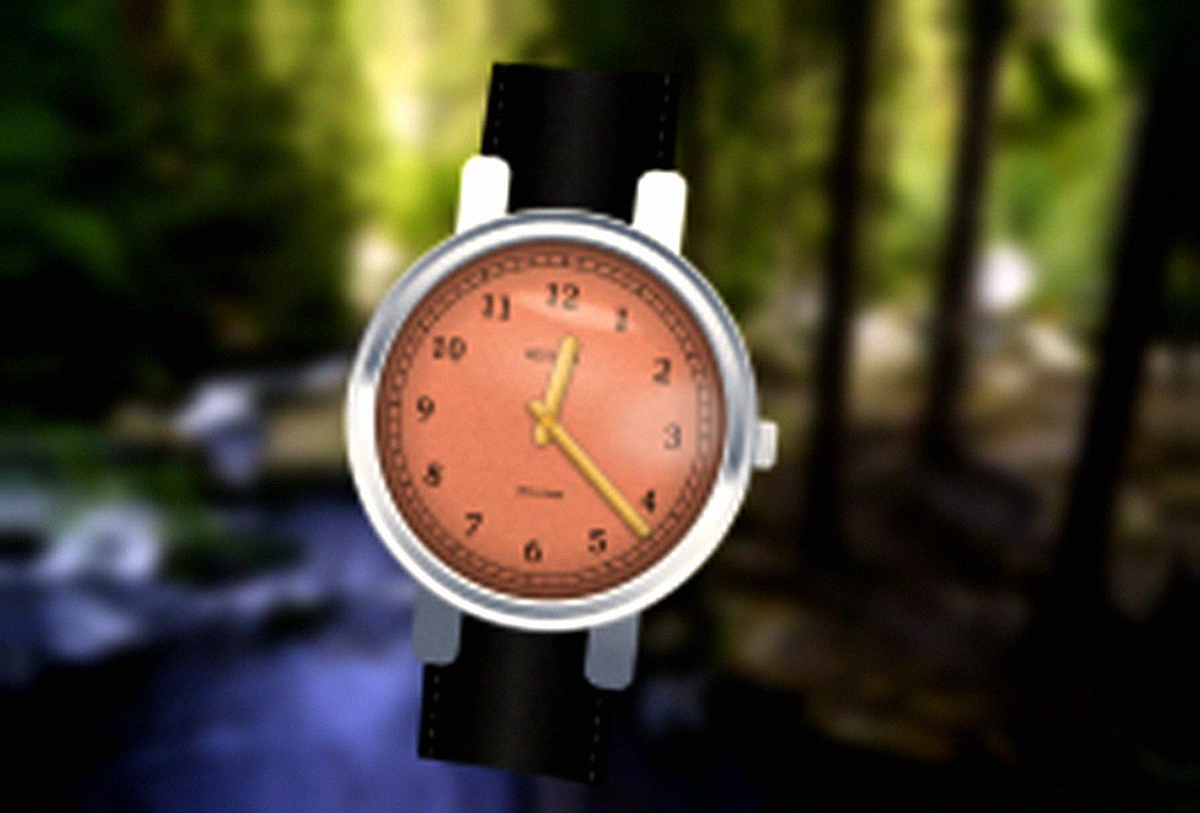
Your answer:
12 h 22 min
